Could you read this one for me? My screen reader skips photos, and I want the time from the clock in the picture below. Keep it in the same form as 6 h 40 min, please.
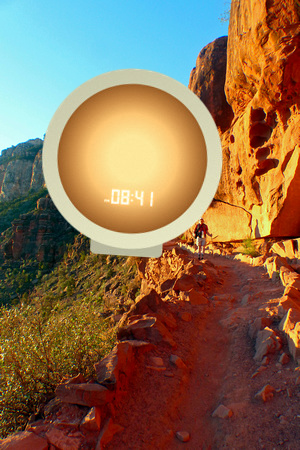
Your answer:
8 h 41 min
